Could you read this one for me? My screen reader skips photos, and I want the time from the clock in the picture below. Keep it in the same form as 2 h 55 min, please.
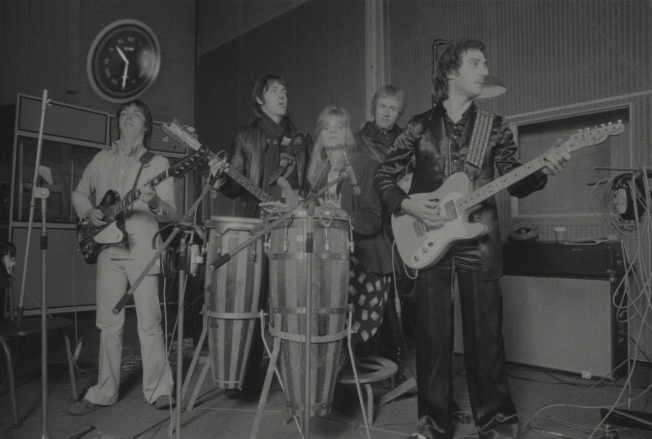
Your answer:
10 h 30 min
